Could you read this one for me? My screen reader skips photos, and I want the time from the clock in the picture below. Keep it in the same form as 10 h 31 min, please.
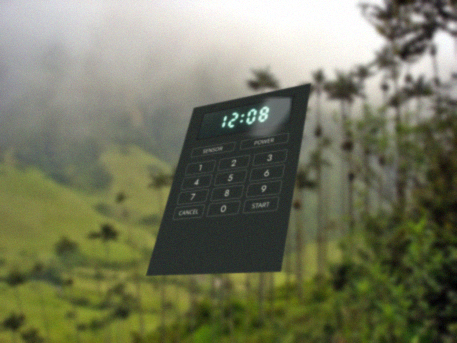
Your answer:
12 h 08 min
